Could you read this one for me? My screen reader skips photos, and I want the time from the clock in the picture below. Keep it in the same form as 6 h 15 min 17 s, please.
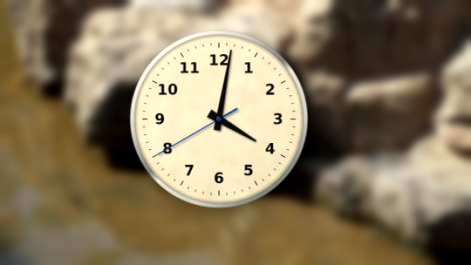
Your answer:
4 h 01 min 40 s
